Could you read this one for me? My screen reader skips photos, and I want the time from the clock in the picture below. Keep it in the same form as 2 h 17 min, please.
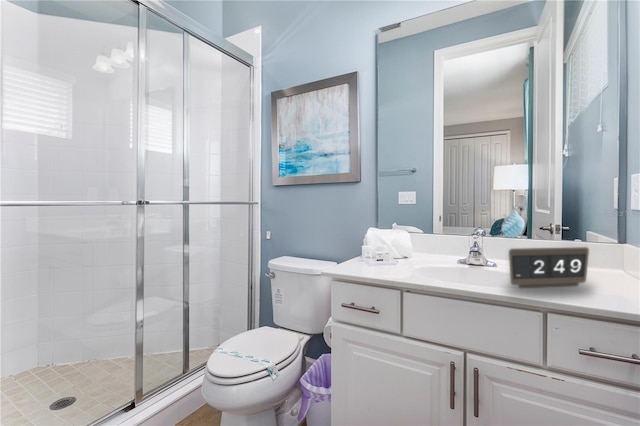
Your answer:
2 h 49 min
